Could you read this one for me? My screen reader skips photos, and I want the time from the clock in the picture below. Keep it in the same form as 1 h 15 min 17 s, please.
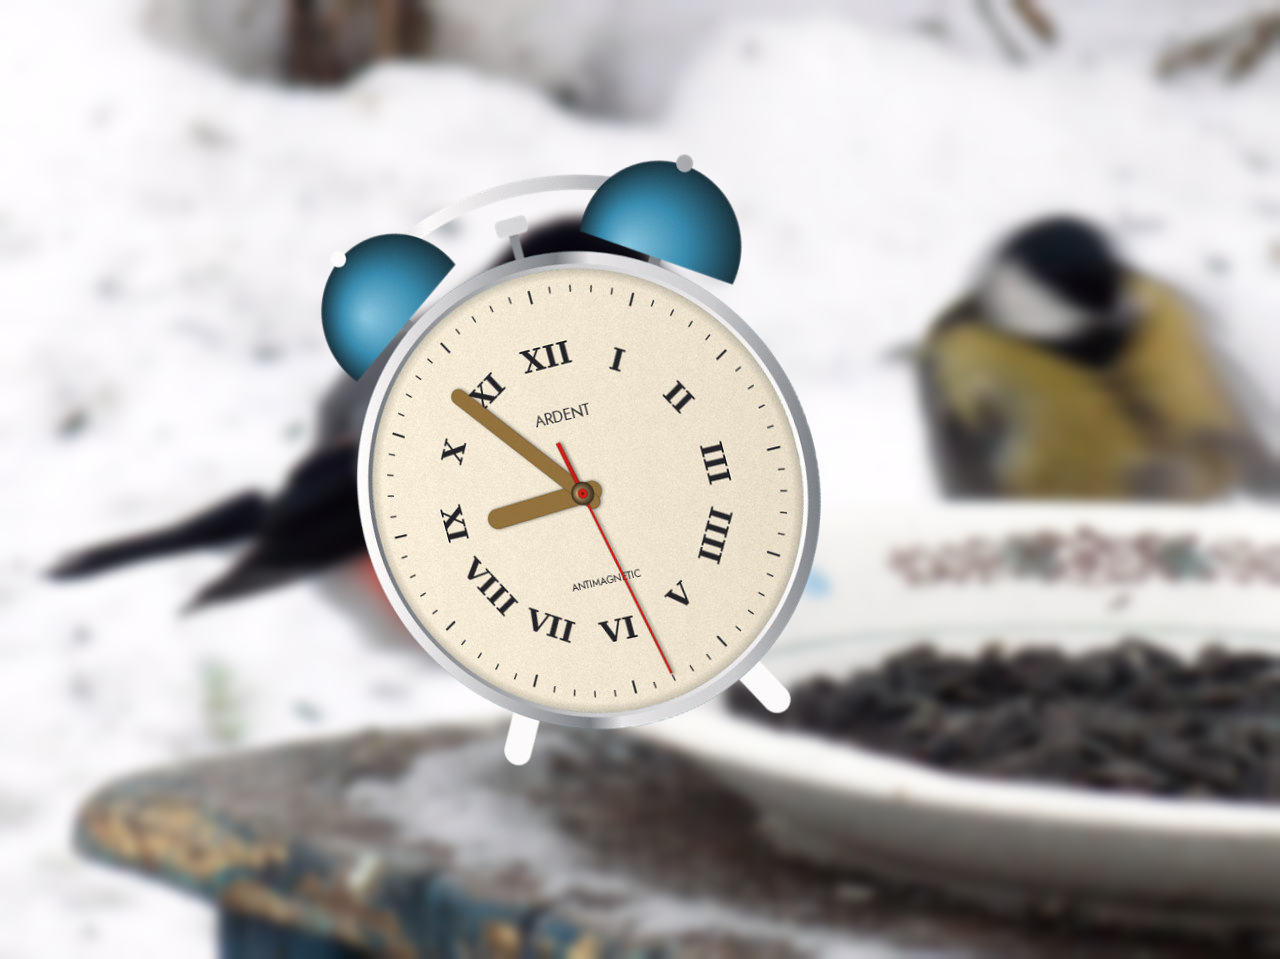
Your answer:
8 h 53 min 28 s
